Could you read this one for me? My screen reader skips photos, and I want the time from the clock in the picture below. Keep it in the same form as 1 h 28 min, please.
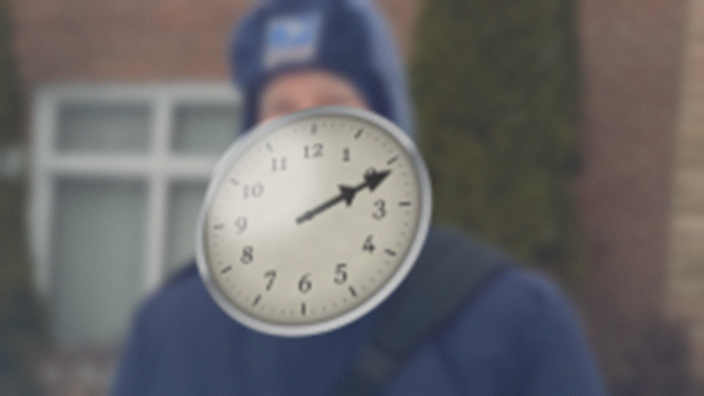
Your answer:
2 h 11 min
